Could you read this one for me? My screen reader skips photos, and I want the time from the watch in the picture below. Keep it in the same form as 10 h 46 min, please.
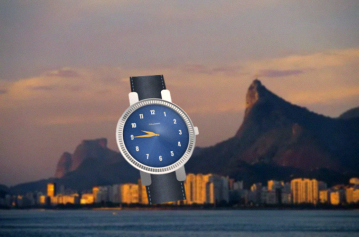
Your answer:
9 h 45 min
